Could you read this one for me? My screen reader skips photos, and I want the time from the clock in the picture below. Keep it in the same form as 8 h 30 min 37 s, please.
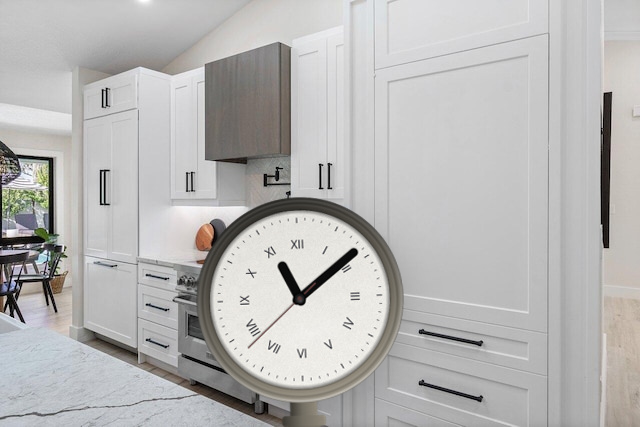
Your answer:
11 h 08 min 38 s
